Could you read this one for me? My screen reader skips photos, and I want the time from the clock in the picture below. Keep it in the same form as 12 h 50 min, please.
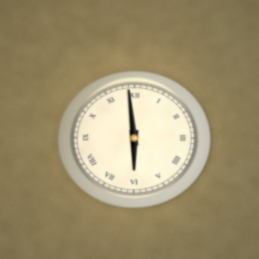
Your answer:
5 h 59 min
